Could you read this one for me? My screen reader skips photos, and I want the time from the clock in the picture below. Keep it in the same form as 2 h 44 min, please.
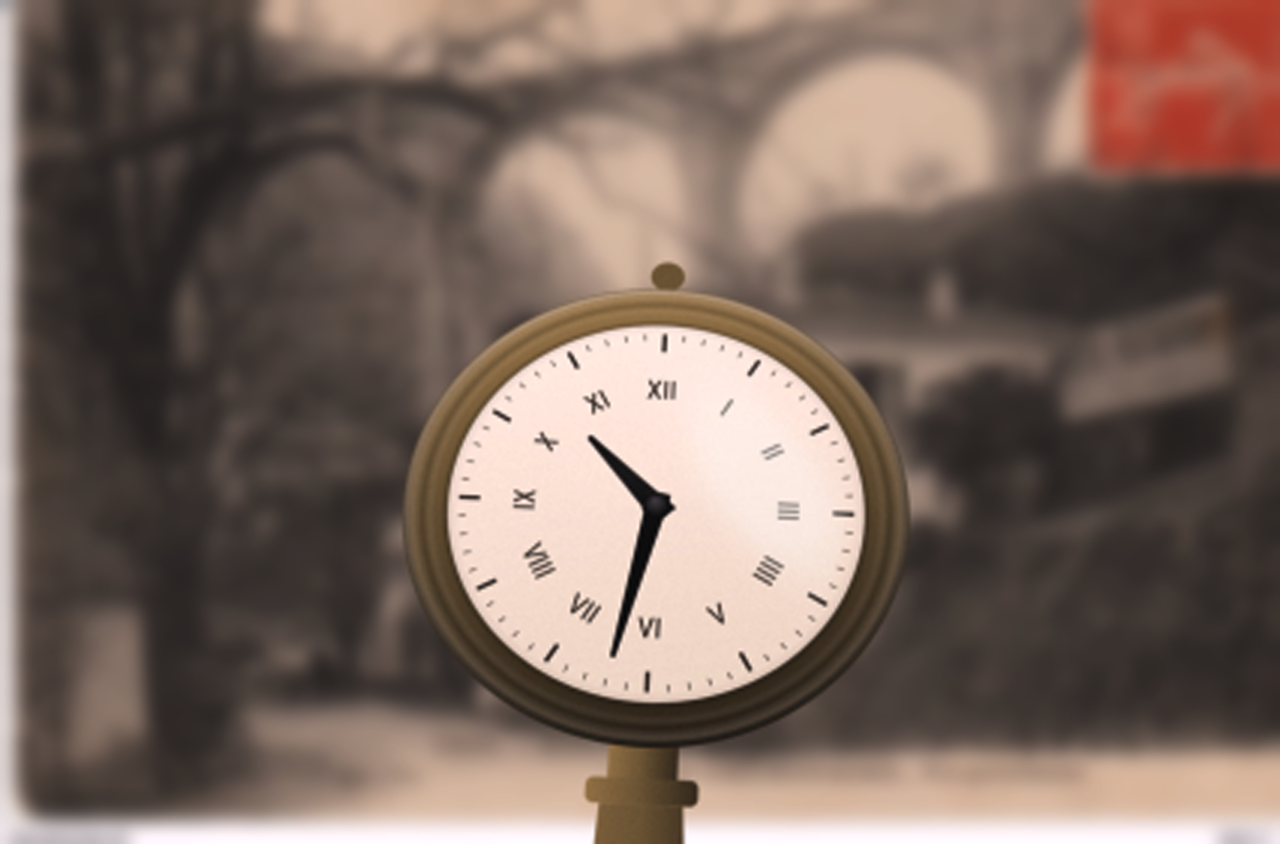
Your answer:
10 h 32 min
